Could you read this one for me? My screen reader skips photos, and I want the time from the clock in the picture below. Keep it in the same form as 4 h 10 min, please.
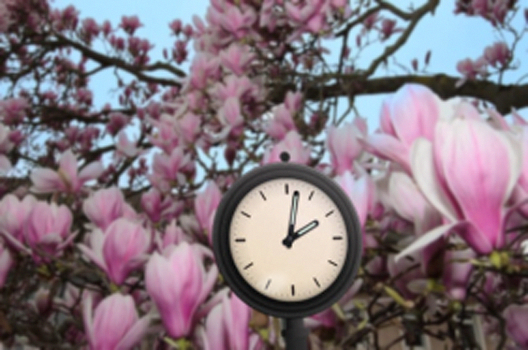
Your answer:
2 h 02 min
